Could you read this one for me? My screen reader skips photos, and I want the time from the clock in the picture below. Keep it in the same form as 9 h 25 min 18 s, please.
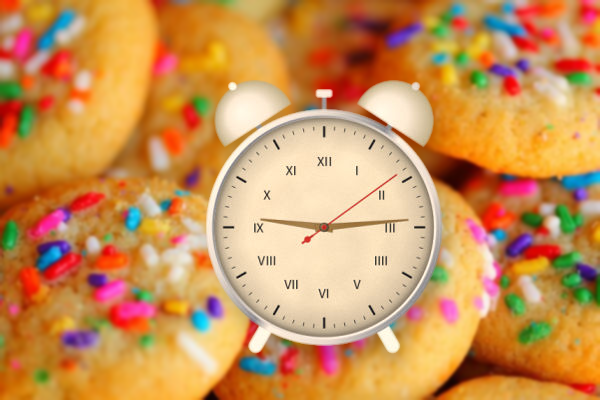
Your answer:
9 h 14 min 09 s
